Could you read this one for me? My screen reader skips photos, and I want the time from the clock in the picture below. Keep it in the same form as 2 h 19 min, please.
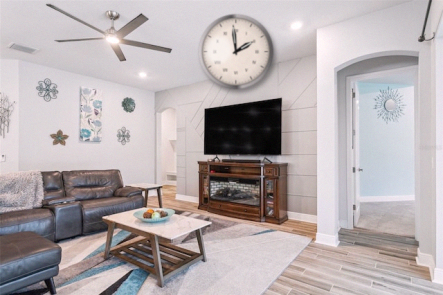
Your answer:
1 h 59 min
